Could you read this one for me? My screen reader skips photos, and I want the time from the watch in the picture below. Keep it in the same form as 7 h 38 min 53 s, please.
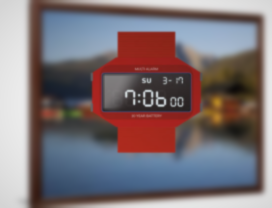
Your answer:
7 h 06 min 00 s
